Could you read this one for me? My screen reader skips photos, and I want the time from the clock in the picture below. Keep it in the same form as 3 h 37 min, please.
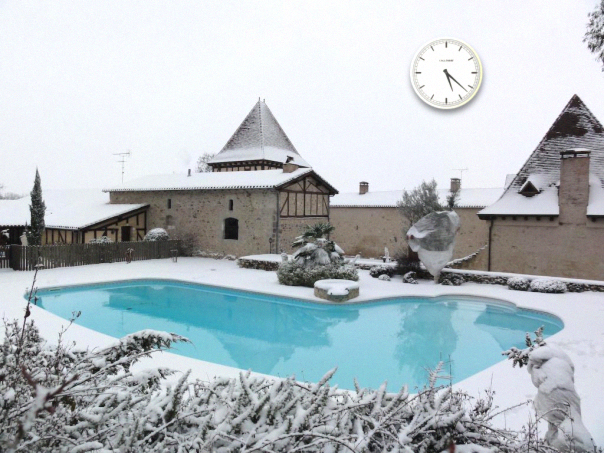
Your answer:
5 h 22 min
